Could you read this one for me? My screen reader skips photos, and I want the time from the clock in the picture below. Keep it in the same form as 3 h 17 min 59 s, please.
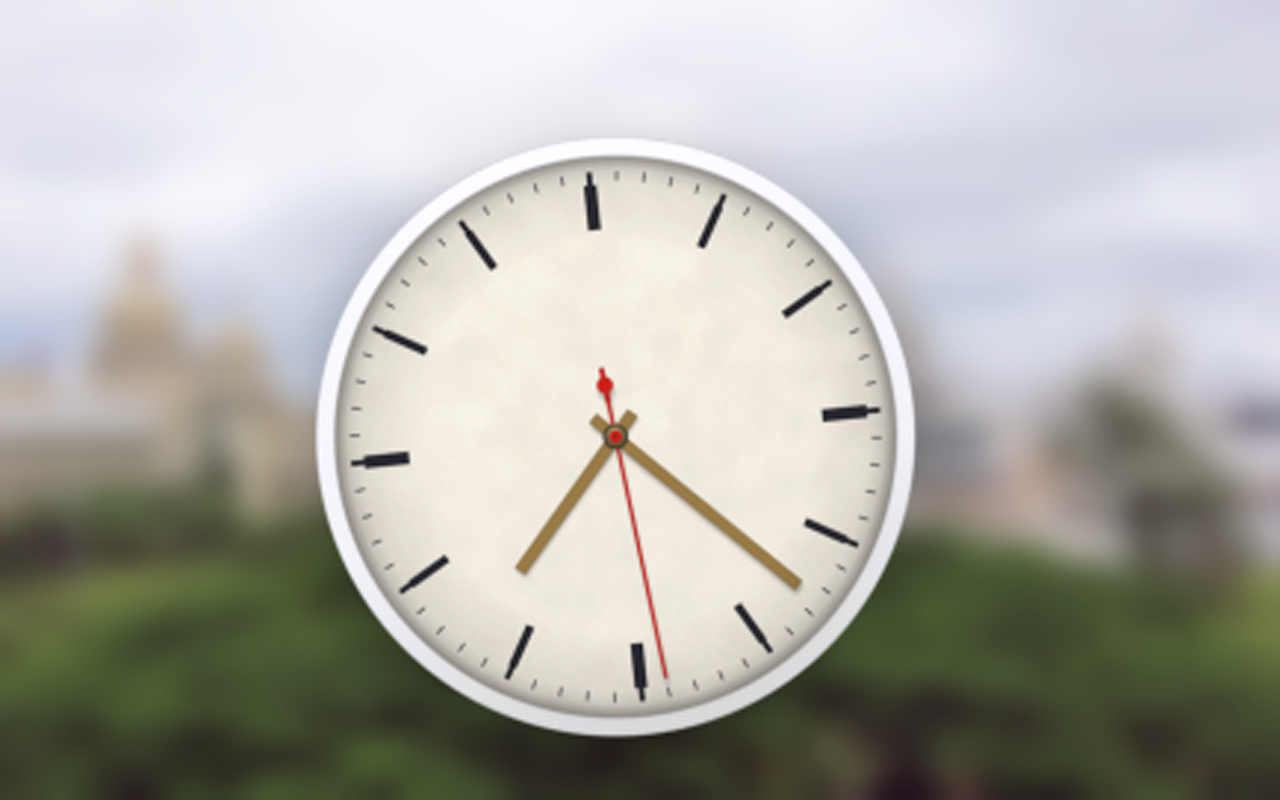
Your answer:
7 h 22 min 29 s
